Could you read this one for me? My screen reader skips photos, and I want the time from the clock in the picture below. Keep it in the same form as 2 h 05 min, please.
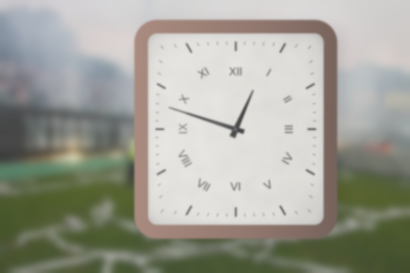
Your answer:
12 h 48 min
